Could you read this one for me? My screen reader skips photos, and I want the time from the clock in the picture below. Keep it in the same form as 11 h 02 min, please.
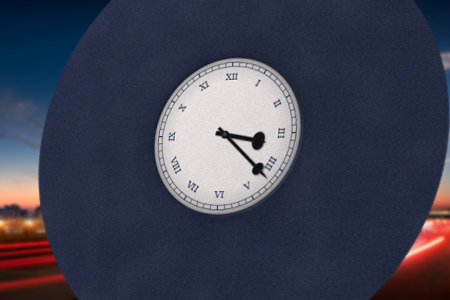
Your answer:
3 h 22 min
